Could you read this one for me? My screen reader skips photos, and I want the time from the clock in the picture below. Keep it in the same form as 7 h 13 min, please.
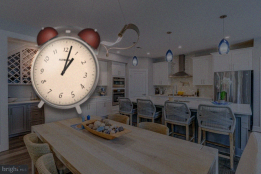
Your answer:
1 h 02 min
